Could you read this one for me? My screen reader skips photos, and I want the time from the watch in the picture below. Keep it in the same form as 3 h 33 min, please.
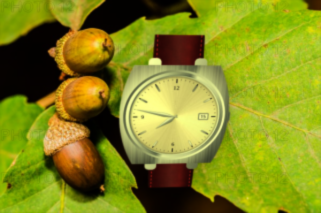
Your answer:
7 h 47 min
